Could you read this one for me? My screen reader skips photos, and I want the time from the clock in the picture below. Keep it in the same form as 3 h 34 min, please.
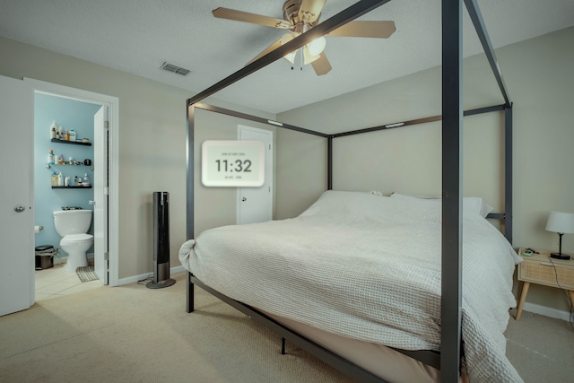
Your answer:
11 h 32 min
